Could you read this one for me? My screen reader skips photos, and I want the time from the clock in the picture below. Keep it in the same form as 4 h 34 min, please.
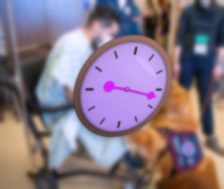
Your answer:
9 h 17 min
